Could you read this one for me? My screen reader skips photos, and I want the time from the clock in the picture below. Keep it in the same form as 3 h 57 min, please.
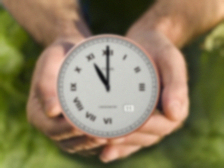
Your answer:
11 h 00 min
